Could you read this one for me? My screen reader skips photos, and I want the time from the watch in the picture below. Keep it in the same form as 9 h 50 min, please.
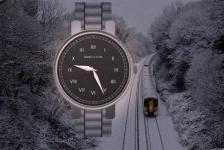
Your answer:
9 h 26 min
